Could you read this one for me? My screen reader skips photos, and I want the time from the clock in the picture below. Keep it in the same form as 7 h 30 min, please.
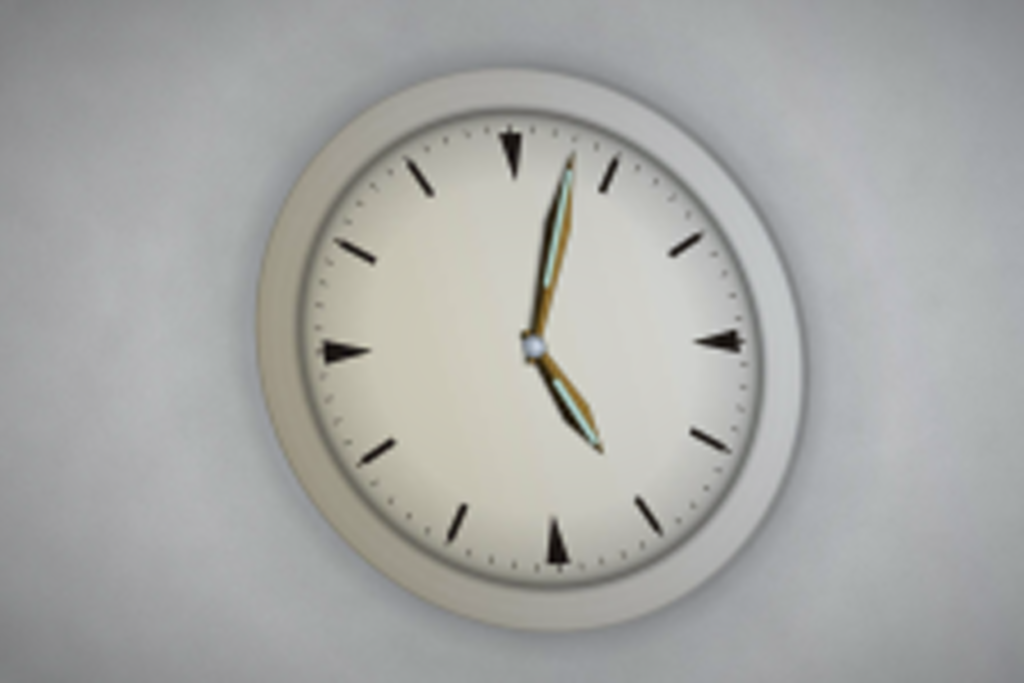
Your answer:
5 h 03 min
